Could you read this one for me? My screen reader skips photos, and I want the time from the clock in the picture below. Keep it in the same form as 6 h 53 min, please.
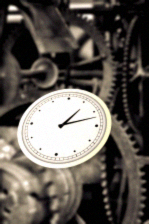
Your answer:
1 h 12 min
